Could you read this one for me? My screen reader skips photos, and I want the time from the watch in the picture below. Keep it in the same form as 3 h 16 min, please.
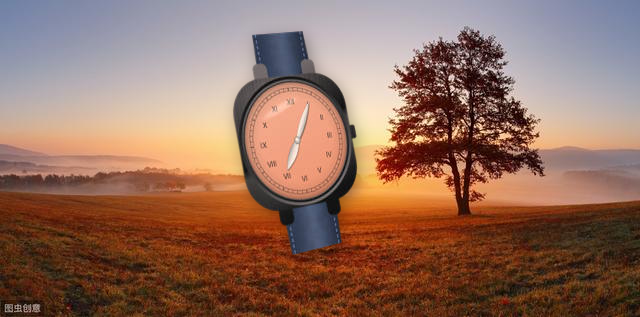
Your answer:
7 h 05 min
